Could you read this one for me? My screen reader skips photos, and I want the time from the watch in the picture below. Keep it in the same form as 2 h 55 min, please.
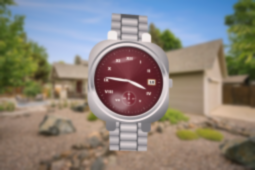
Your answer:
3 h 46 min
